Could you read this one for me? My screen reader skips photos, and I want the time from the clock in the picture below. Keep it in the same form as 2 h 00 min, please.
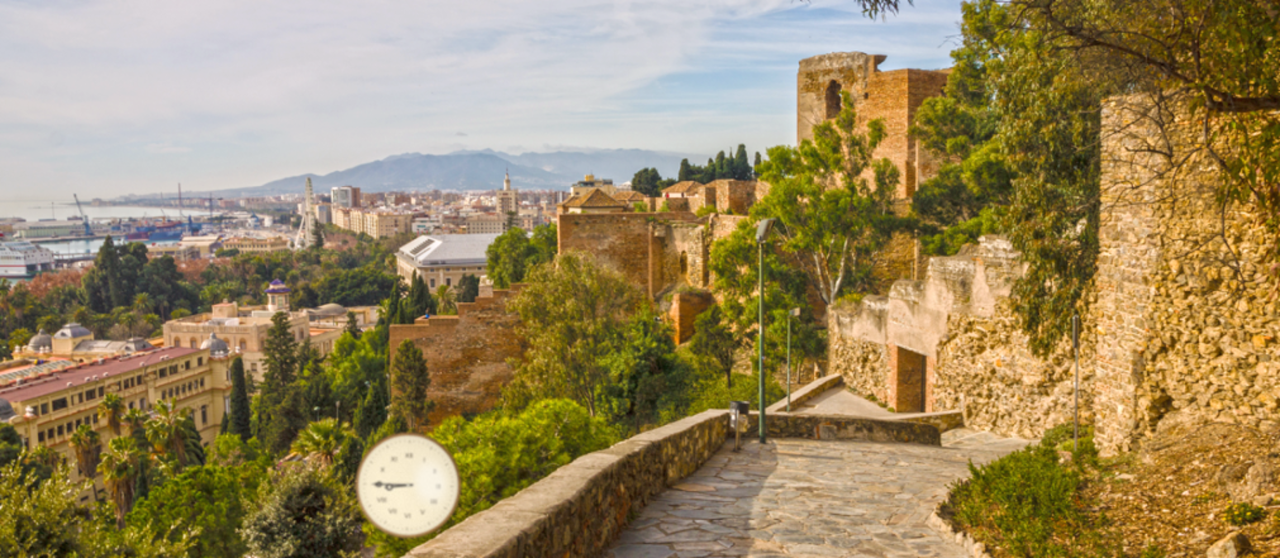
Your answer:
8 h 45 min
